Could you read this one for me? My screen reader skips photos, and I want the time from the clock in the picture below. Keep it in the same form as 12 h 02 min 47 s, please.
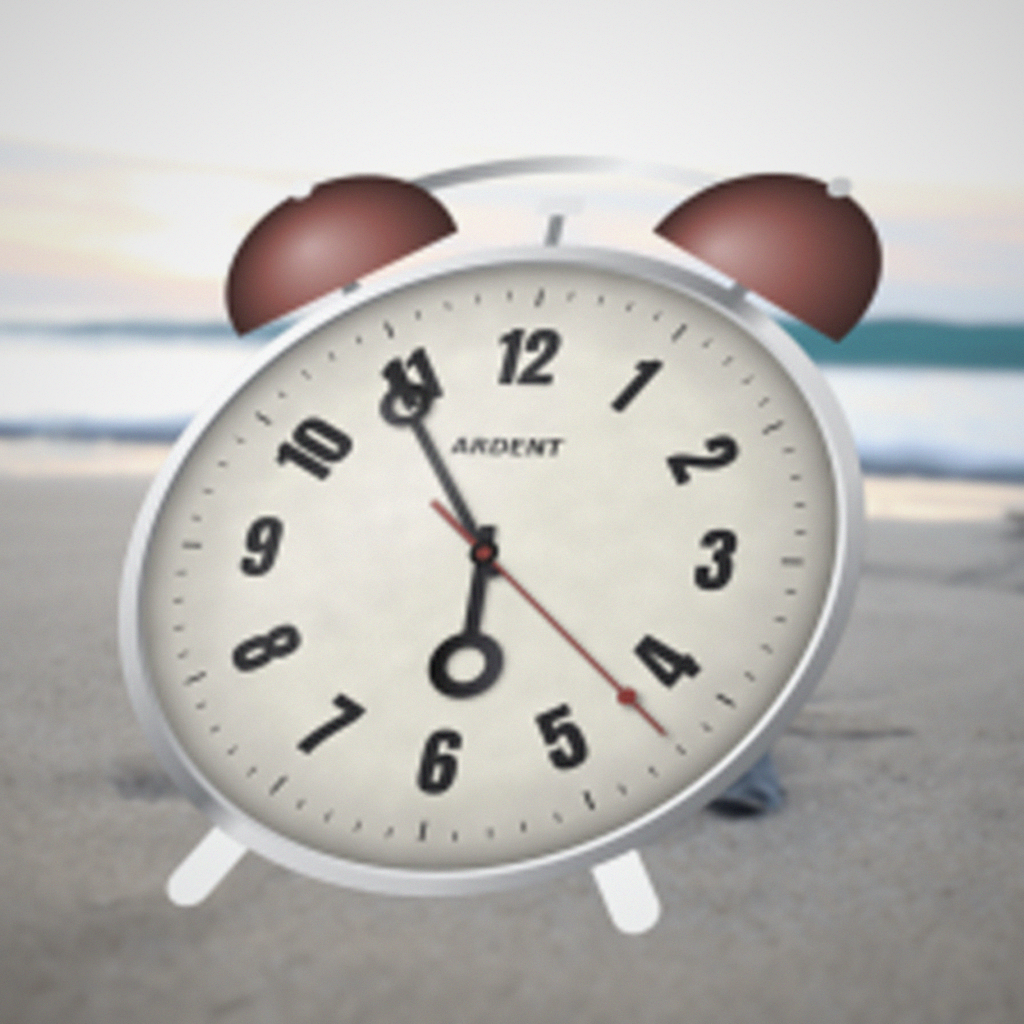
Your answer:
5 h 54 min 22 s
